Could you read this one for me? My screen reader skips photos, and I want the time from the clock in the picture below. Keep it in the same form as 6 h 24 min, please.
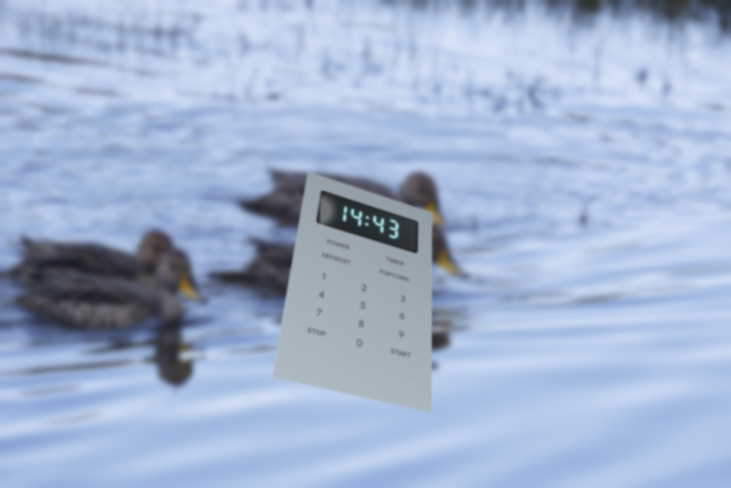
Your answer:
14 h 43 min
